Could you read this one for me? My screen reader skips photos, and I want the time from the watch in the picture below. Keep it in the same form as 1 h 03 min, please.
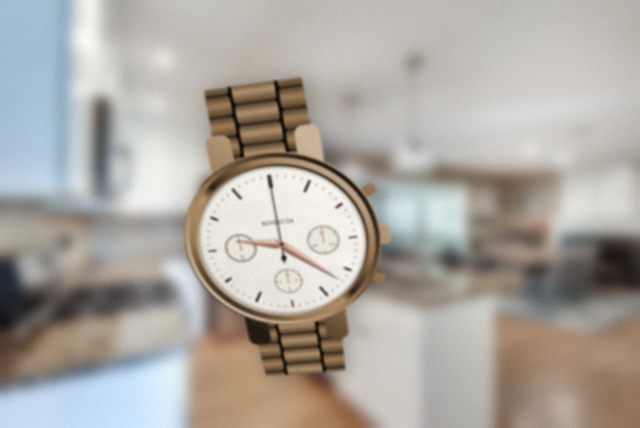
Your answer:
9 h 22 min
